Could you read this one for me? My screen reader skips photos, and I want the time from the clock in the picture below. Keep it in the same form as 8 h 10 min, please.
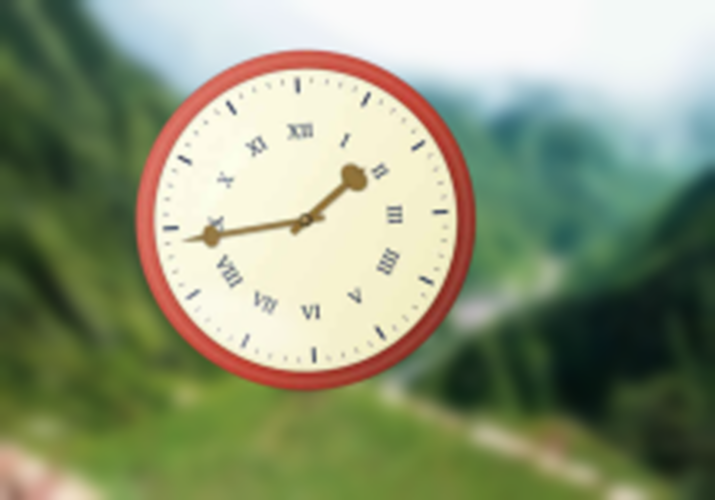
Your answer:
1 h 44 min
